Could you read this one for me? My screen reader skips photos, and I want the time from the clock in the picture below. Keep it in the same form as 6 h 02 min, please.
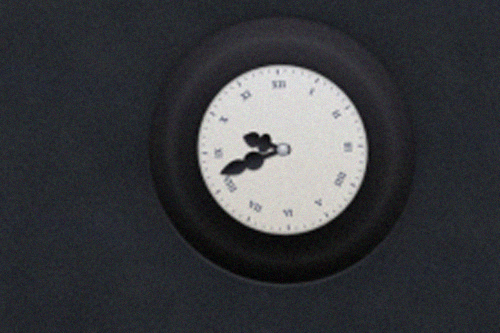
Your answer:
9 h 42 min
